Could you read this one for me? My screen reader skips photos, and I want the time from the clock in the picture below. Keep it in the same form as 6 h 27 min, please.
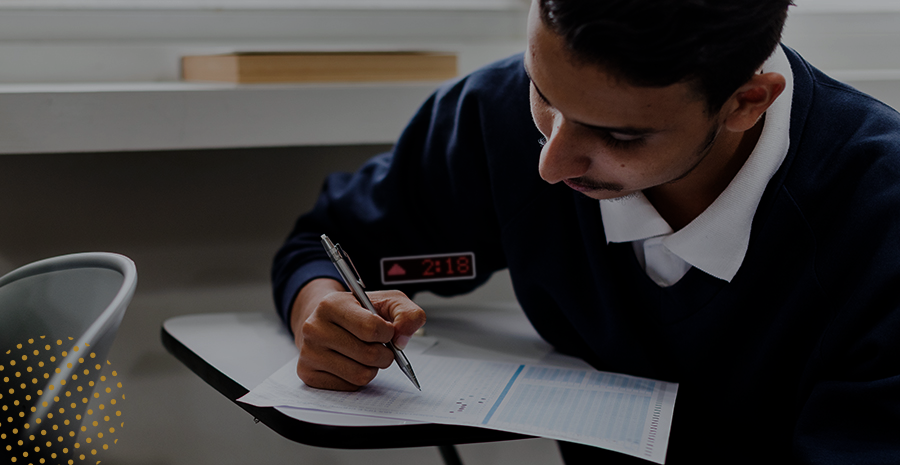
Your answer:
2 h 18 min
